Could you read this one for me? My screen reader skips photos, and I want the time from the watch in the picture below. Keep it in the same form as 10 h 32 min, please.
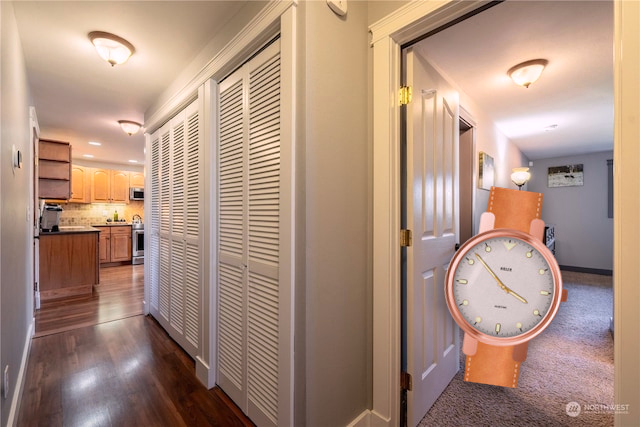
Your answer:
3 h 52 min
